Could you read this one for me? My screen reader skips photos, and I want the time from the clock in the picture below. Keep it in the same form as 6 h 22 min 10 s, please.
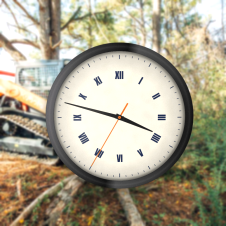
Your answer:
3 h 47 min 35 s
